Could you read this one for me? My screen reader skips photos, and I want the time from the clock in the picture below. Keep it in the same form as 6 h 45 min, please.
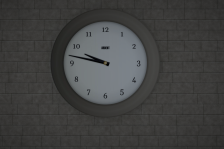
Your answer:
9 h 47 min
